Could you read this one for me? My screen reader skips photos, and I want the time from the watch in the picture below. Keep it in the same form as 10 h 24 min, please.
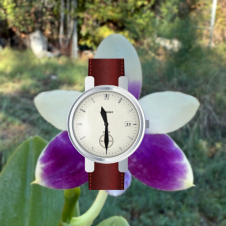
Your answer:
11 h 30 min
